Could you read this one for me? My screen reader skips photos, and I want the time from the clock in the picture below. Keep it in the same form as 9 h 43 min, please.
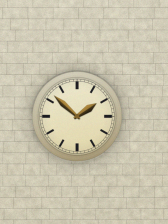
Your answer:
1 h 52 min
